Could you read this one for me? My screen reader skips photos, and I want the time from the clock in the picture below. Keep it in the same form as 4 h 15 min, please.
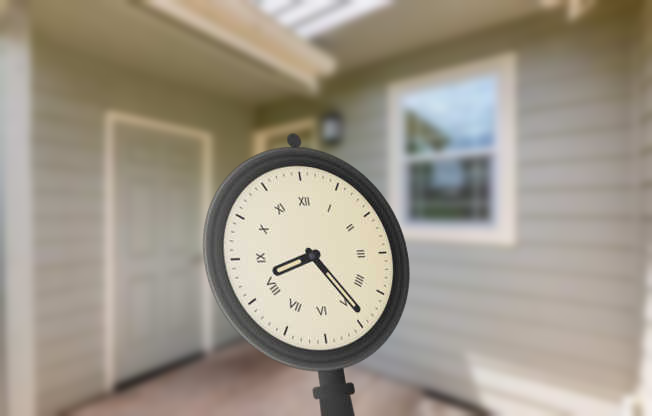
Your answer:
8 h 24 min
